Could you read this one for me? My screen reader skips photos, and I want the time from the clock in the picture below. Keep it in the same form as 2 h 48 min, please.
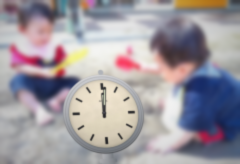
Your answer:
12 h 01 min
